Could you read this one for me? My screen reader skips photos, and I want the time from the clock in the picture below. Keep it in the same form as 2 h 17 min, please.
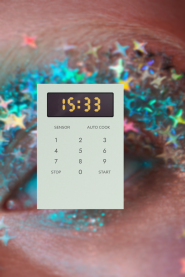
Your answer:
15 h 33 min
